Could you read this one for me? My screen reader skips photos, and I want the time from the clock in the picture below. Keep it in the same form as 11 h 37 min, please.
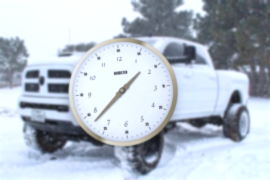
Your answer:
1 h 38 min
